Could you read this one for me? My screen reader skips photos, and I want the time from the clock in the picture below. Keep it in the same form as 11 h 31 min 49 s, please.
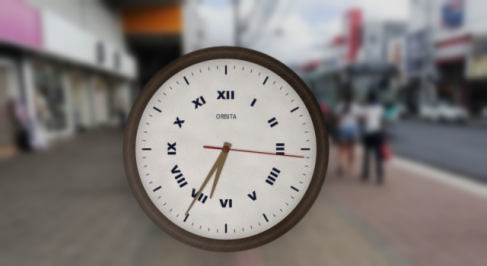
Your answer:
6 h 35 min 16 s
